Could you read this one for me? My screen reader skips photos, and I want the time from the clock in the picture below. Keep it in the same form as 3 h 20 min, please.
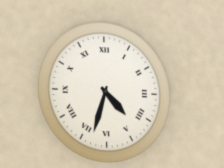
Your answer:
4 h 33 min
